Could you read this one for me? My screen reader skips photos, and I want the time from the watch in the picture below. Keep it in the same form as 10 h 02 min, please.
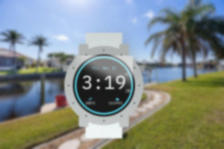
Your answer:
3 h 19 min
